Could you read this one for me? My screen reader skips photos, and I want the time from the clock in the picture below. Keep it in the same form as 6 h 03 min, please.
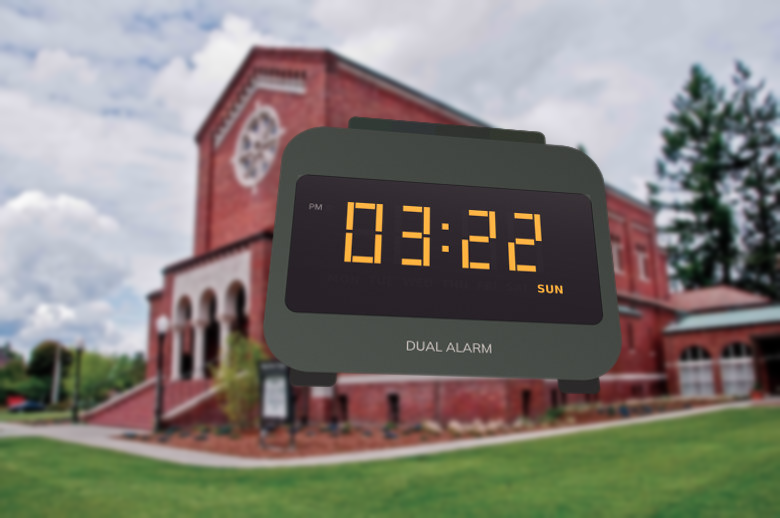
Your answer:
3 h 22 min
